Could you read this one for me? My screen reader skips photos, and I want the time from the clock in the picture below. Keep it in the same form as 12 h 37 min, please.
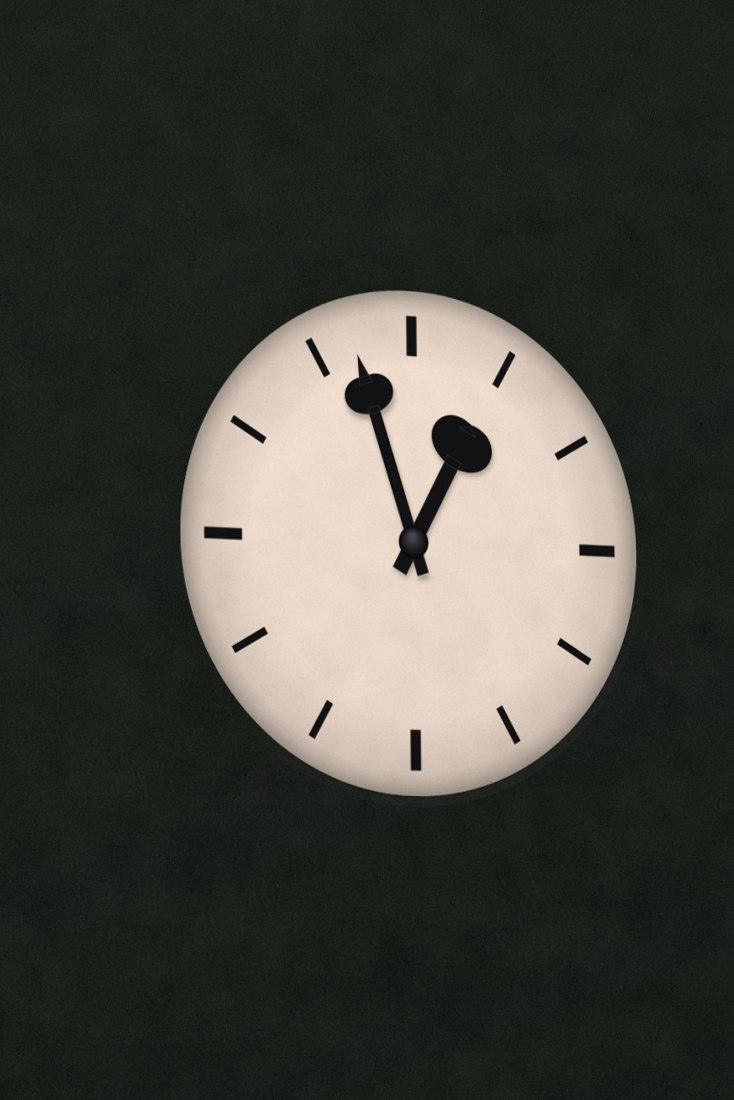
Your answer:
12 h 57 min
